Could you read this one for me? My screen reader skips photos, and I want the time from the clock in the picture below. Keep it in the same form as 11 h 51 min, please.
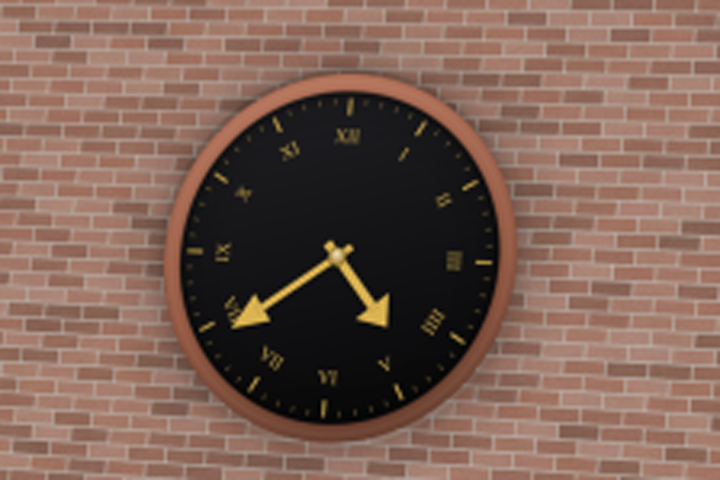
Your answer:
4 h 39 min
